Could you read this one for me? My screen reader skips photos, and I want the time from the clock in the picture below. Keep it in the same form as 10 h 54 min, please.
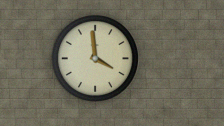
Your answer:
3 h 59 min
